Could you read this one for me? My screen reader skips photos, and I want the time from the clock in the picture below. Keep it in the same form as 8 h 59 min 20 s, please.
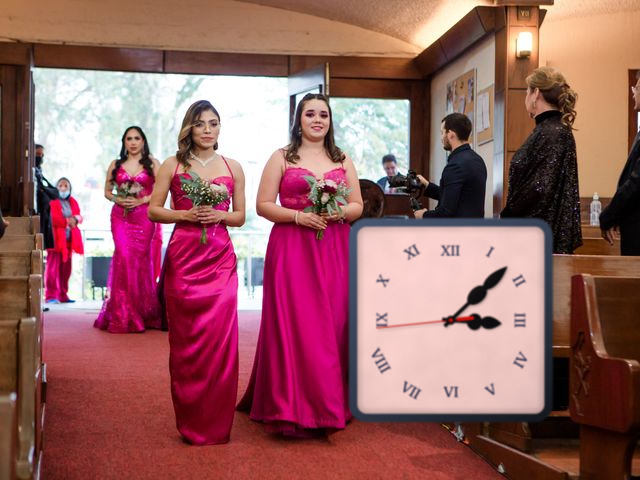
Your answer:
3 h 07 min 44 s
